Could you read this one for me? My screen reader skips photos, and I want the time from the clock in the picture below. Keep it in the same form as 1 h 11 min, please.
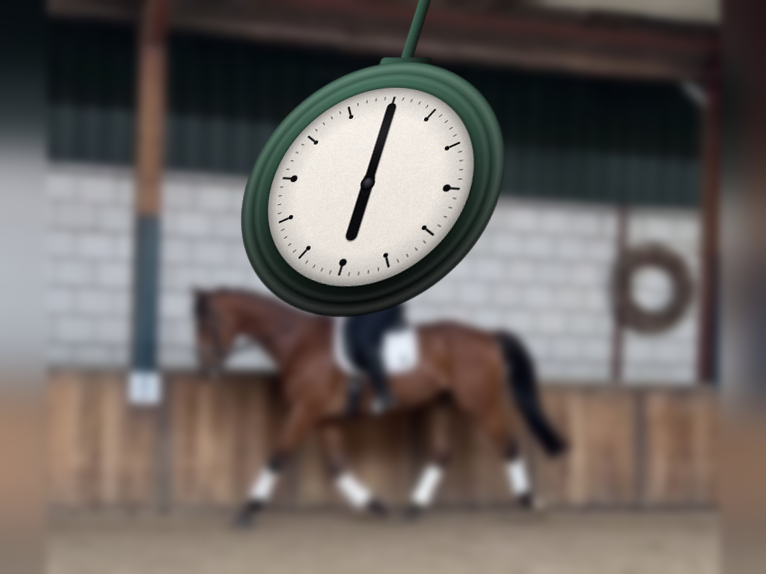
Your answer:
6 h 00 min
